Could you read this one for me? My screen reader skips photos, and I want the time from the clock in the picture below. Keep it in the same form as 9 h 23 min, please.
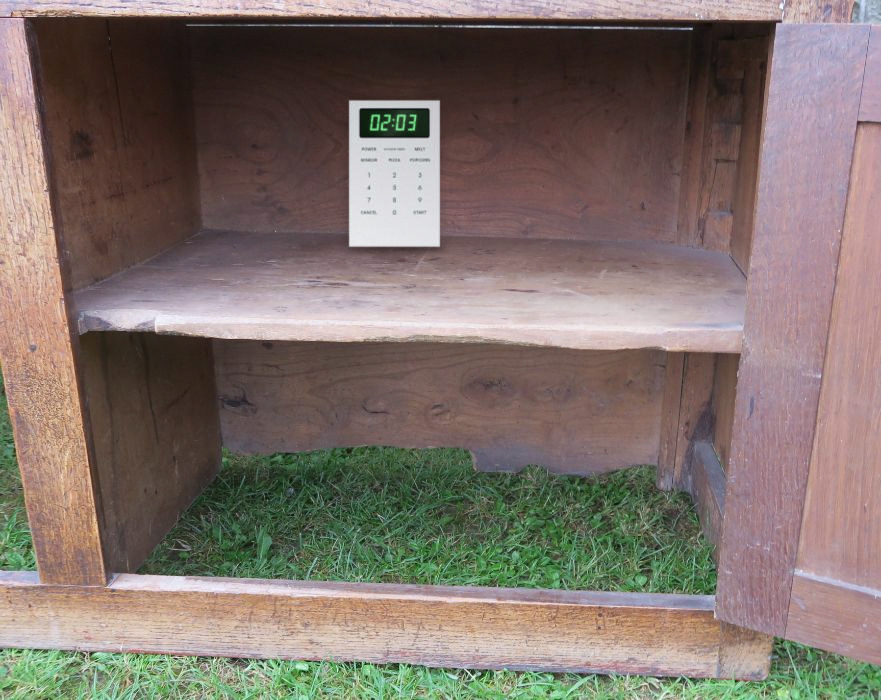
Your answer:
2 h 03 min
